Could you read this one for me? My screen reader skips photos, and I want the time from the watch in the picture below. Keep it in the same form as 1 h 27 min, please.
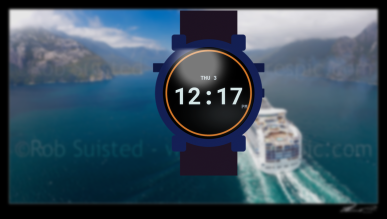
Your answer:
12 h 17 min
